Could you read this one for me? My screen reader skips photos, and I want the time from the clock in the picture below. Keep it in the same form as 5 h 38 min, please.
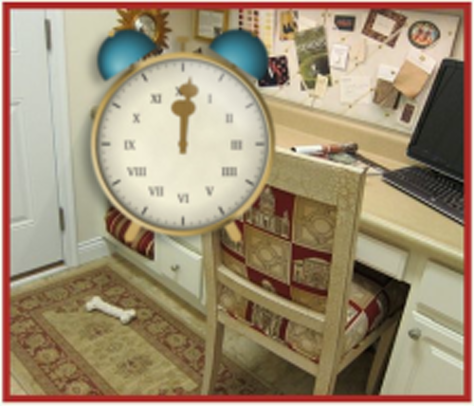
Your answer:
12 h 01 min
